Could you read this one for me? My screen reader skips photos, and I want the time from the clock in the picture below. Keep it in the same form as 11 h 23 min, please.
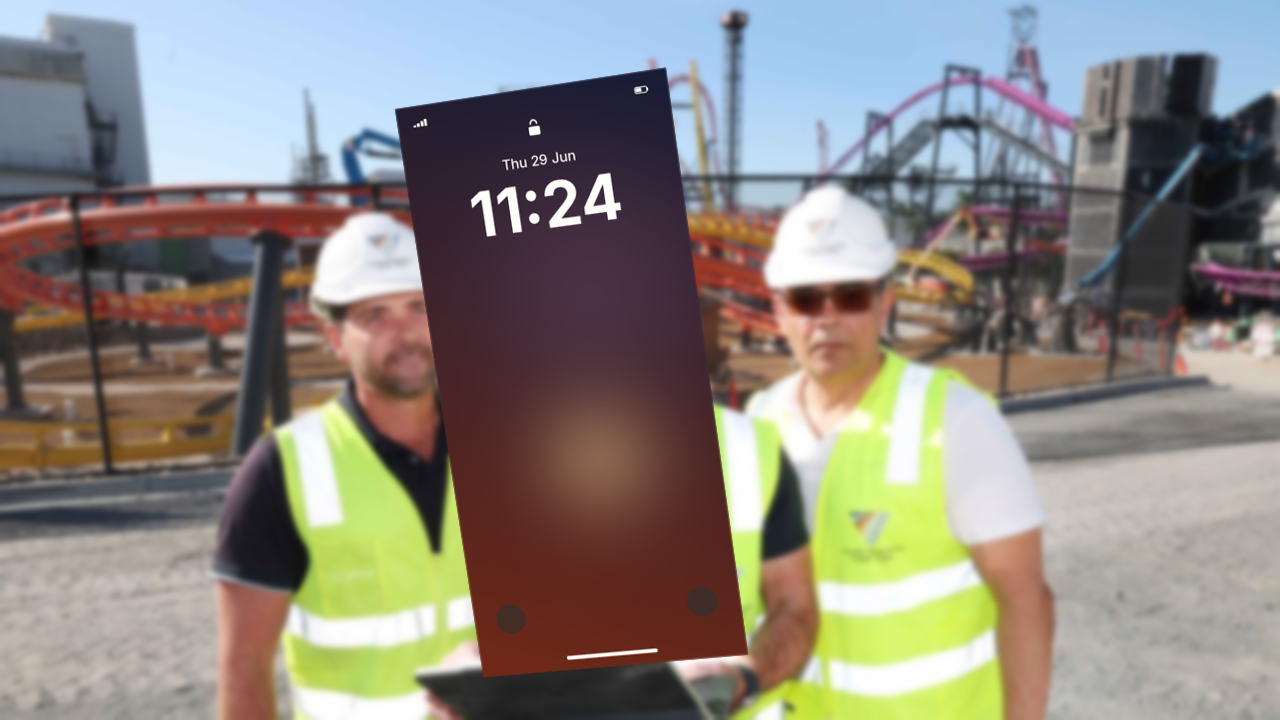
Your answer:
11 h 24 min
